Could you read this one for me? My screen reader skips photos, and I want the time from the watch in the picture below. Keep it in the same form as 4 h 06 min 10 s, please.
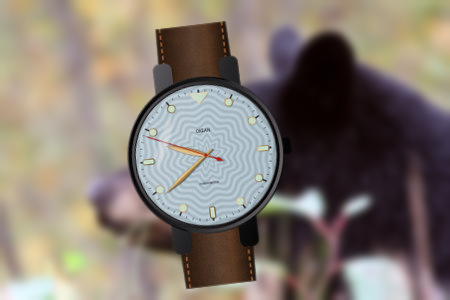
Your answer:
9 h 38 min 49 s
